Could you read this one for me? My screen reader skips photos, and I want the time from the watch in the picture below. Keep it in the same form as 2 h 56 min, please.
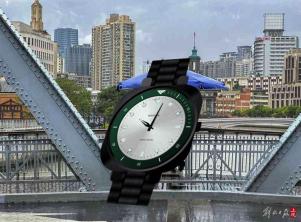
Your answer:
10 h 02 min
